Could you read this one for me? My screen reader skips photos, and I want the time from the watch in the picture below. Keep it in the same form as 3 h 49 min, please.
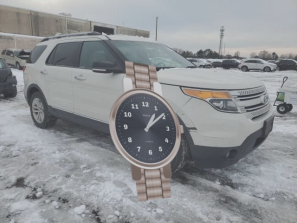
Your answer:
1 h 09 min
